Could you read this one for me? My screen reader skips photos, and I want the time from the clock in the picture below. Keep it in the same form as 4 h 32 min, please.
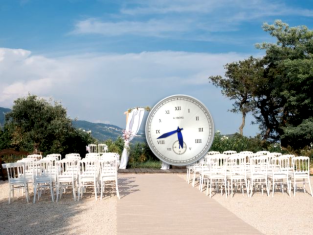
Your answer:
5 h 42 min
